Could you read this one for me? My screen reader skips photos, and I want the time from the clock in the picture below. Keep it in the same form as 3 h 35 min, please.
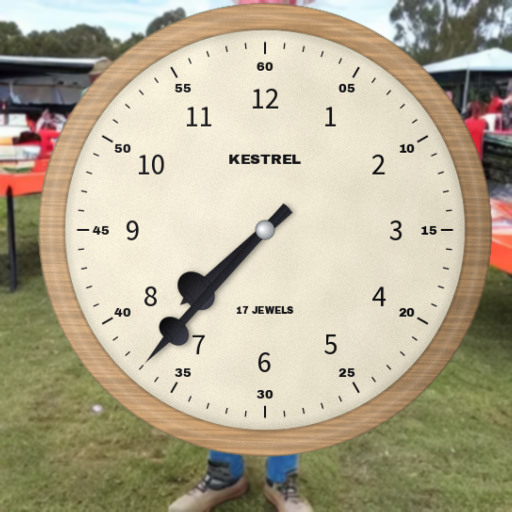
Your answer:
7 h 37 min
